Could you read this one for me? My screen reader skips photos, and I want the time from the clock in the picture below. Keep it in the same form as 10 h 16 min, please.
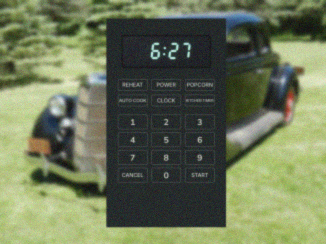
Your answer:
6 h 27 min
